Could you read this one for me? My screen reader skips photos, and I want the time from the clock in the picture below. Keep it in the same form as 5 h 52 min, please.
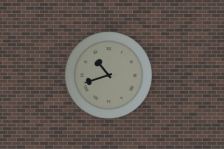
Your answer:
10 h 42 min
